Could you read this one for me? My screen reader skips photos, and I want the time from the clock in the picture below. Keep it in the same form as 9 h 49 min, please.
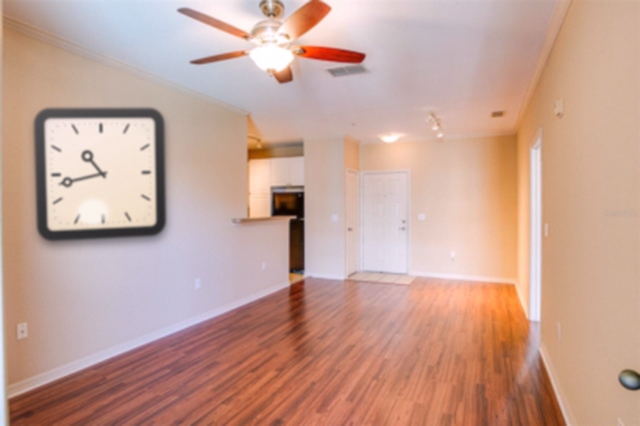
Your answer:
10 h 43 min
